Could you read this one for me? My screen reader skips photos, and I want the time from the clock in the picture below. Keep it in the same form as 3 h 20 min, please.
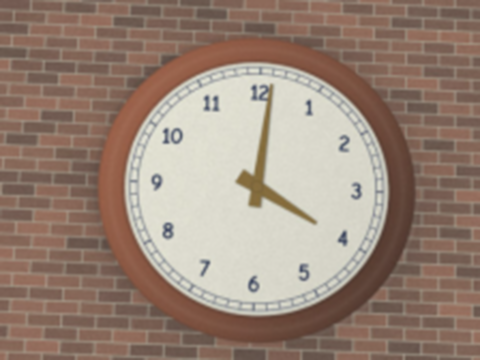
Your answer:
4 h 01 min
